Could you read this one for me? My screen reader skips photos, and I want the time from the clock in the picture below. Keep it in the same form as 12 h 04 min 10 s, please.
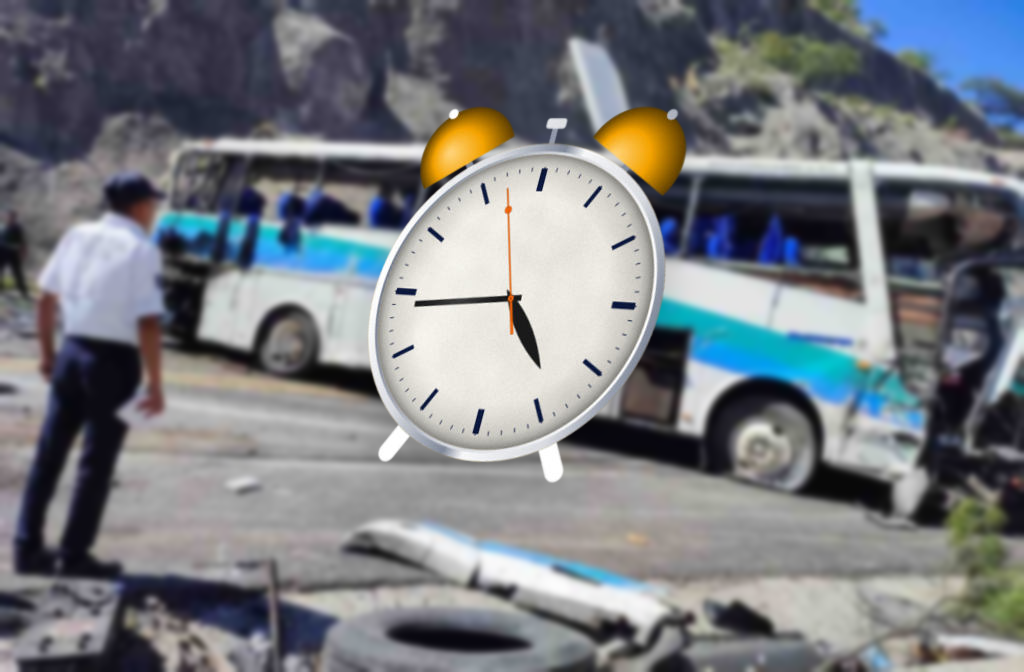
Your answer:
4 h 43 min 57 s
